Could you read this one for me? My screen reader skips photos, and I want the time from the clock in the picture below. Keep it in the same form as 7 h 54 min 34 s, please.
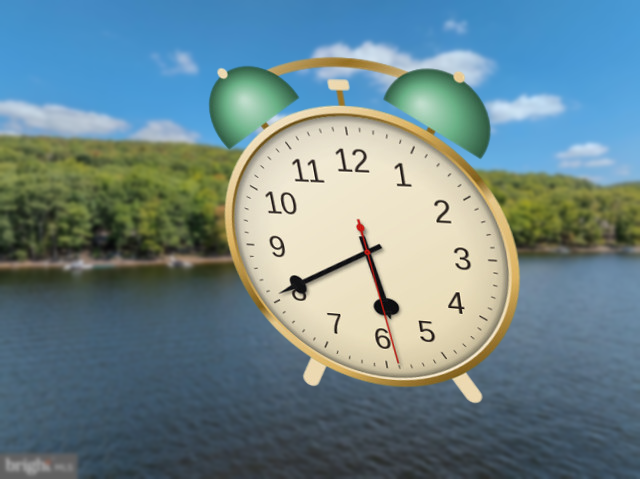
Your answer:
5 h 40 min 29 s
